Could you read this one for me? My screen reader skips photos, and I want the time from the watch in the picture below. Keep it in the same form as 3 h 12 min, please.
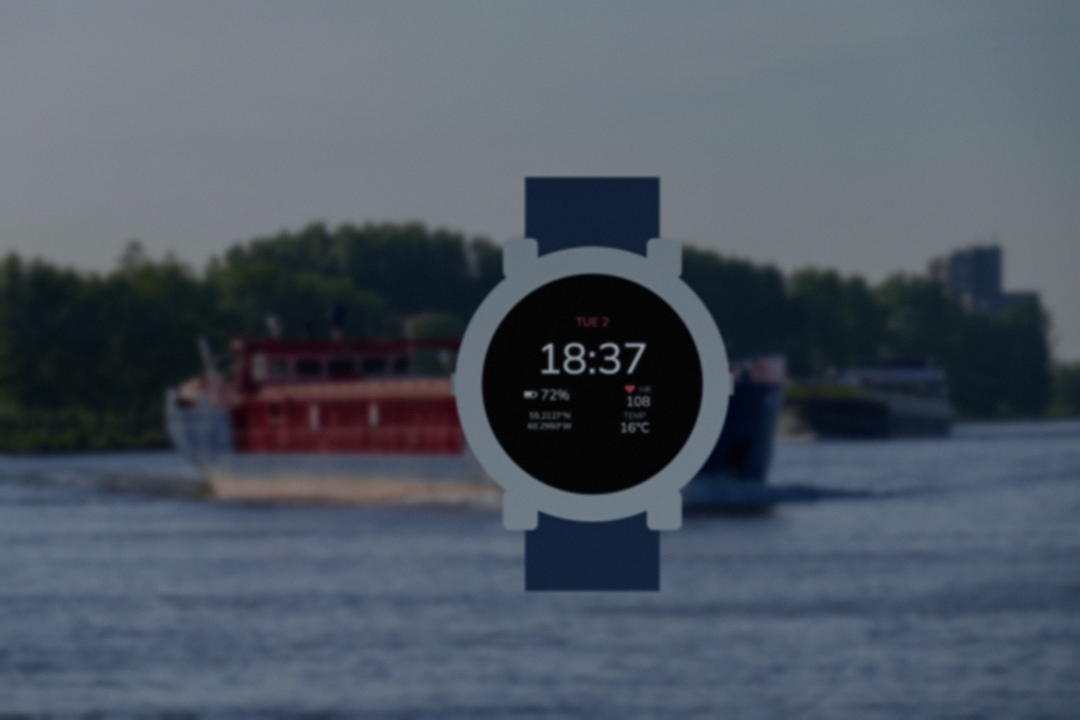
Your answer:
18 h 37 min
